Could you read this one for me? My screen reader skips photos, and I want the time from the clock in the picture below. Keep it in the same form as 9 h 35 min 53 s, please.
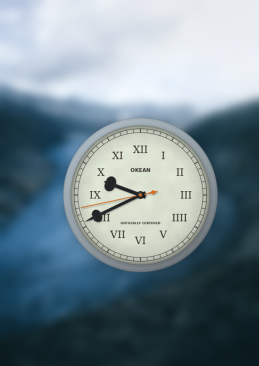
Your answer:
9 h 40 min 43 s
